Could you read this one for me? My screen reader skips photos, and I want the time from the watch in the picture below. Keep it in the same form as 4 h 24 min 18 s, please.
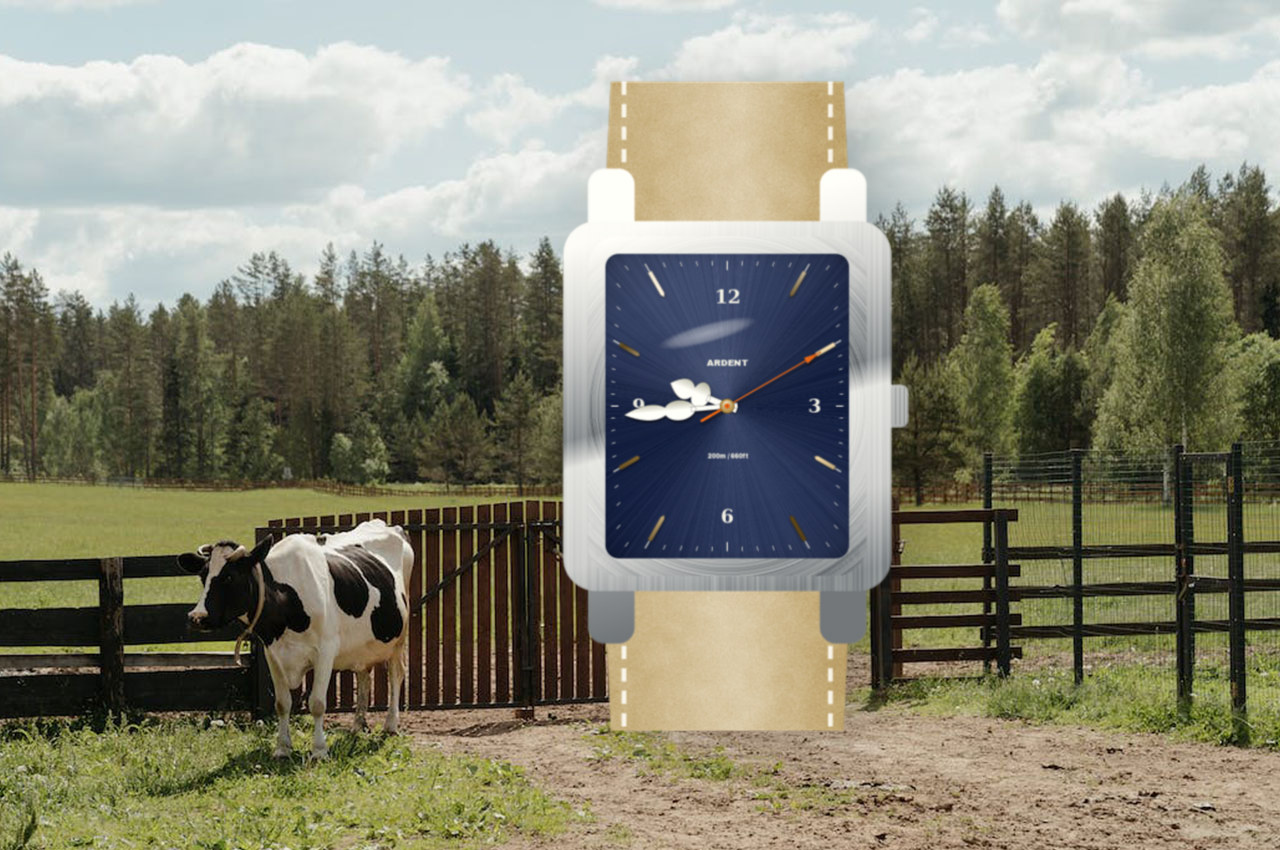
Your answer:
9 h 44 min 10 s
